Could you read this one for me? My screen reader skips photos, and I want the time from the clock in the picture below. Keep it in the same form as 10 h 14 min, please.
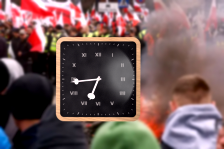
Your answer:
6 h 44 min
